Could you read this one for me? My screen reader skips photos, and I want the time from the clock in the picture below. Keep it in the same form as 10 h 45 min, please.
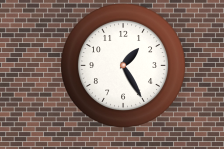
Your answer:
1 h 25 min
